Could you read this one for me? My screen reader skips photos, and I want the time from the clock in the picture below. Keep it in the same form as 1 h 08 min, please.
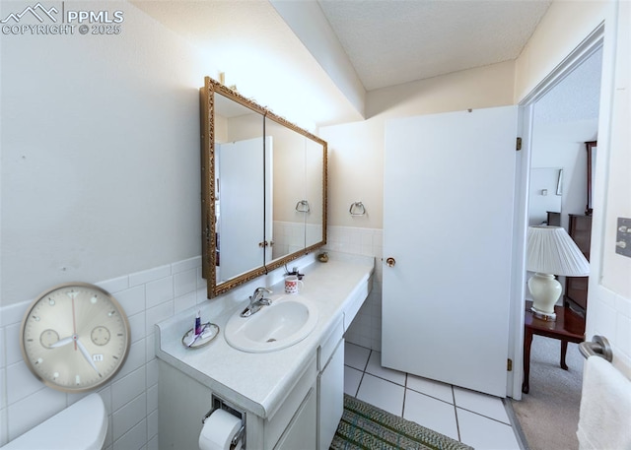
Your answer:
8 h 25 min
